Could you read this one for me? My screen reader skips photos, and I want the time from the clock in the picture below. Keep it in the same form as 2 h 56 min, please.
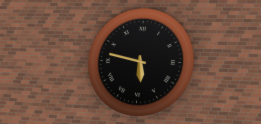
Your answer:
5 h 47 min
